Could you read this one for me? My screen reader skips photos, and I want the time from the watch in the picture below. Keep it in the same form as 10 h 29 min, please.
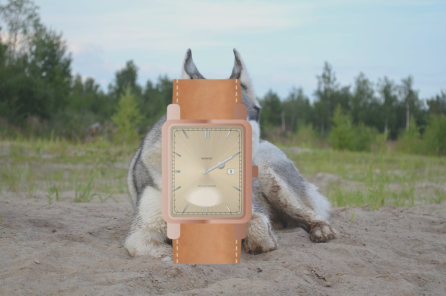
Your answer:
2 h 10 min
